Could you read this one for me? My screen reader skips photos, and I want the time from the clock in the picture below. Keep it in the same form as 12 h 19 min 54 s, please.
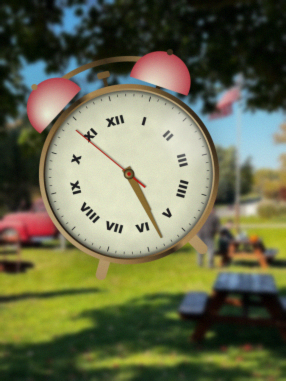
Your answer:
5 h 27 min 54 s
